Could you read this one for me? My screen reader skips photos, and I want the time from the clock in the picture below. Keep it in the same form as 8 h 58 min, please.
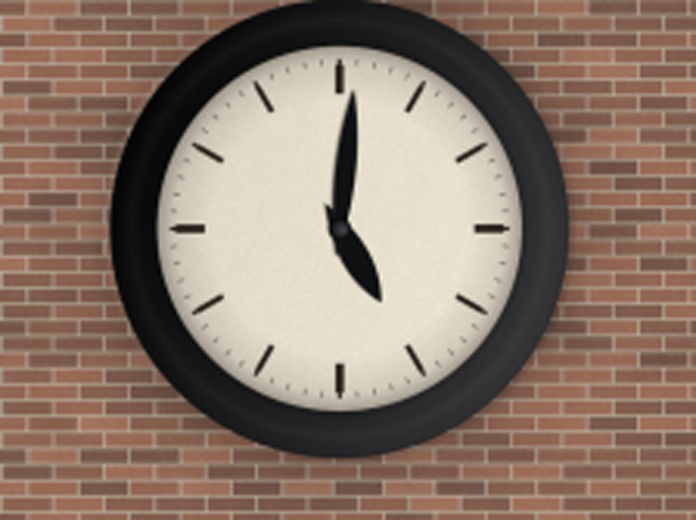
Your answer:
5 h 01 min
